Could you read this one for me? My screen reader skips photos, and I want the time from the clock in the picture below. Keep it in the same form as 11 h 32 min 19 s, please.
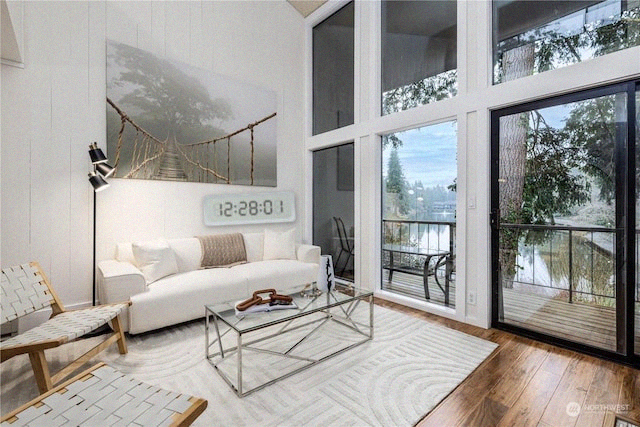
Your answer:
12 h 28 min 01 s
